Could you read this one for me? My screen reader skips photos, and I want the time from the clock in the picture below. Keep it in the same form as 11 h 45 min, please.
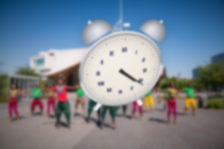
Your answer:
4 h 21 min
